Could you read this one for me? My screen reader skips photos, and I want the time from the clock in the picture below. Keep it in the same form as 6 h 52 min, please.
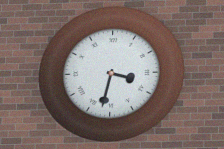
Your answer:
3 h 32 min
